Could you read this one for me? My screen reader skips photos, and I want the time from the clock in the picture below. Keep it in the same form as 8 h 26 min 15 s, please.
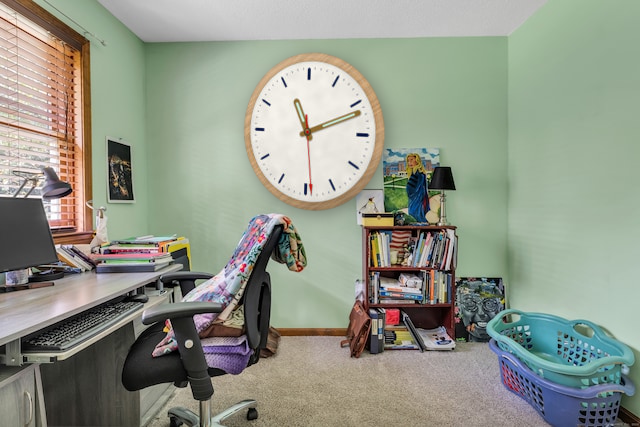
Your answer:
11 h 11 min 29 s
